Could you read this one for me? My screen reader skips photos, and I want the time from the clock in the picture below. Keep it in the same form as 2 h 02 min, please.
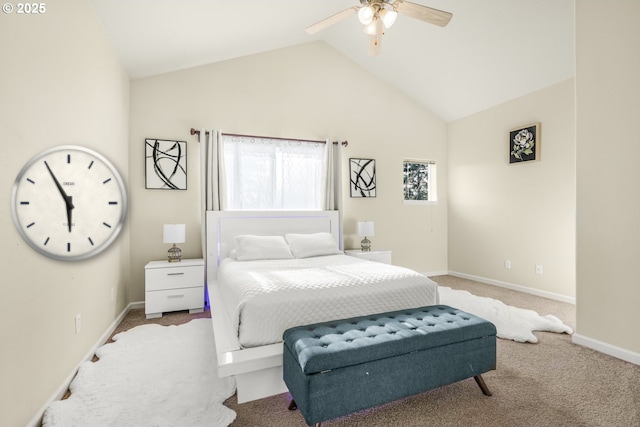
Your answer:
5 h 55 min
